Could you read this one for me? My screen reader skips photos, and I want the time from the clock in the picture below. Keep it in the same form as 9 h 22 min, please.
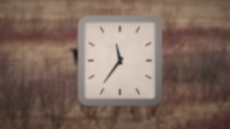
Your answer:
11 h 36 min
